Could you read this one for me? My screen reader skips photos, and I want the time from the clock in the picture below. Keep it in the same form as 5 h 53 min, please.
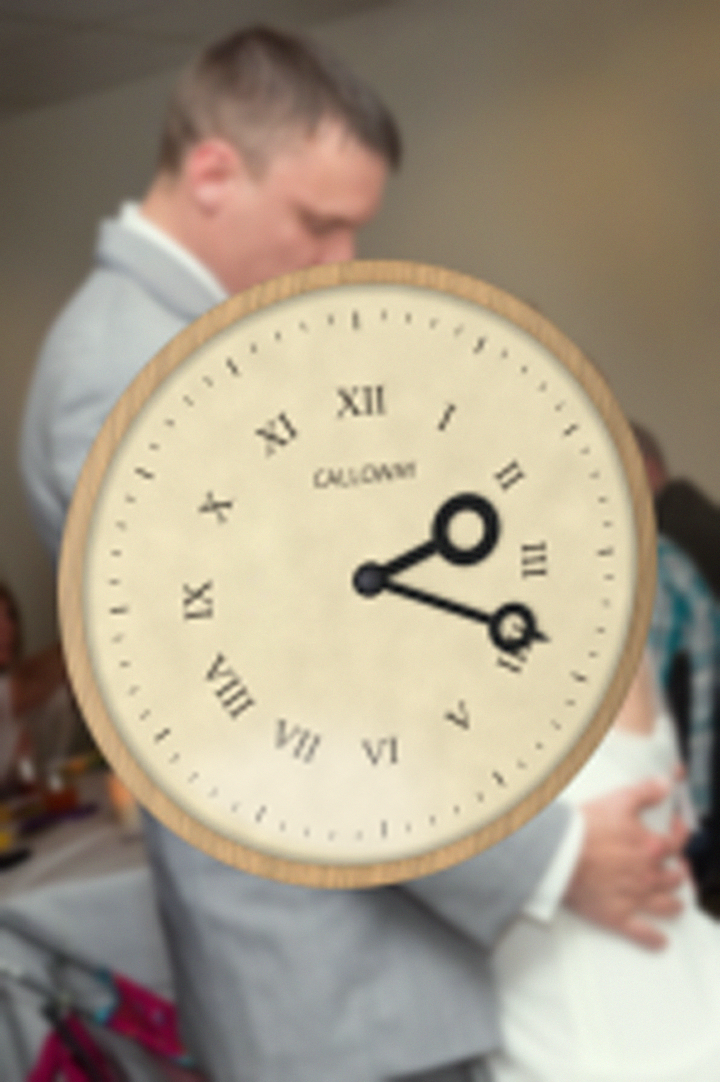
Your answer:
2 h 19 min
